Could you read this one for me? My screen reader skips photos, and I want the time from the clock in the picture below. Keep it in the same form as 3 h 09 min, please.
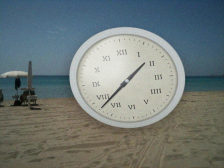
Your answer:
1 h 38 min
